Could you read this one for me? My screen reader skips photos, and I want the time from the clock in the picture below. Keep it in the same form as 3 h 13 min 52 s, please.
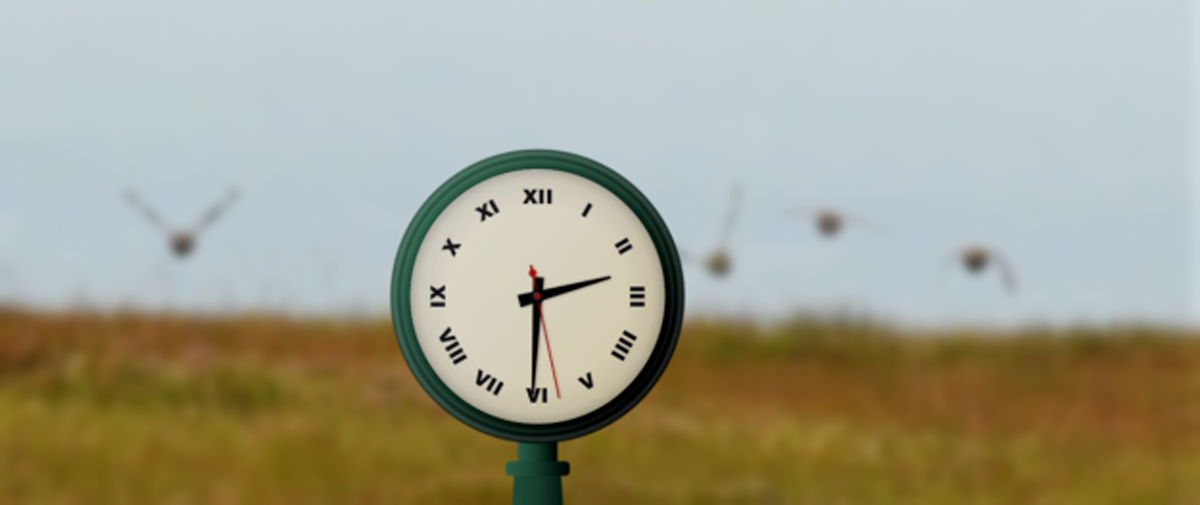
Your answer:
2 h 30 min 28 s
